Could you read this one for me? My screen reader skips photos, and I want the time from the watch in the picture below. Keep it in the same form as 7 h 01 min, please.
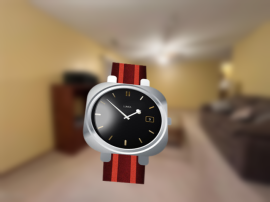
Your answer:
1 h 52 min
